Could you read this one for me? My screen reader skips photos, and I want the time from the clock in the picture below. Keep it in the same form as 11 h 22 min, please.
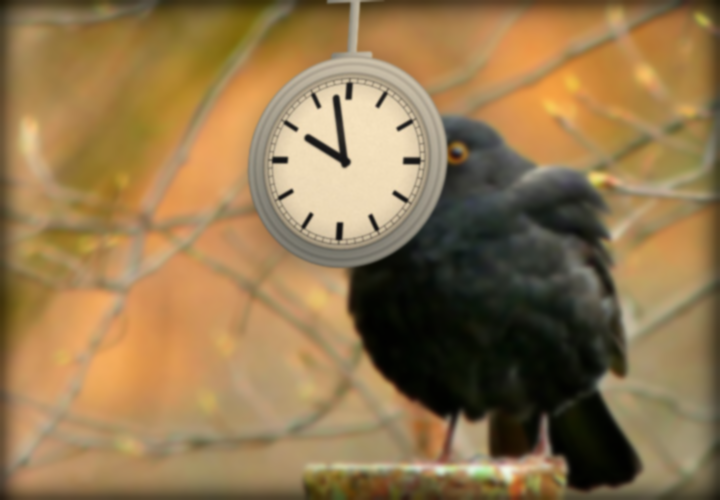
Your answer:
9 h 58 min
